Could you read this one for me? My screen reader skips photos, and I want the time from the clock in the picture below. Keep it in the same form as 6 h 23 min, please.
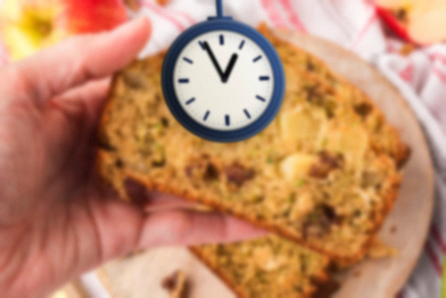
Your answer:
12 h 56 min
